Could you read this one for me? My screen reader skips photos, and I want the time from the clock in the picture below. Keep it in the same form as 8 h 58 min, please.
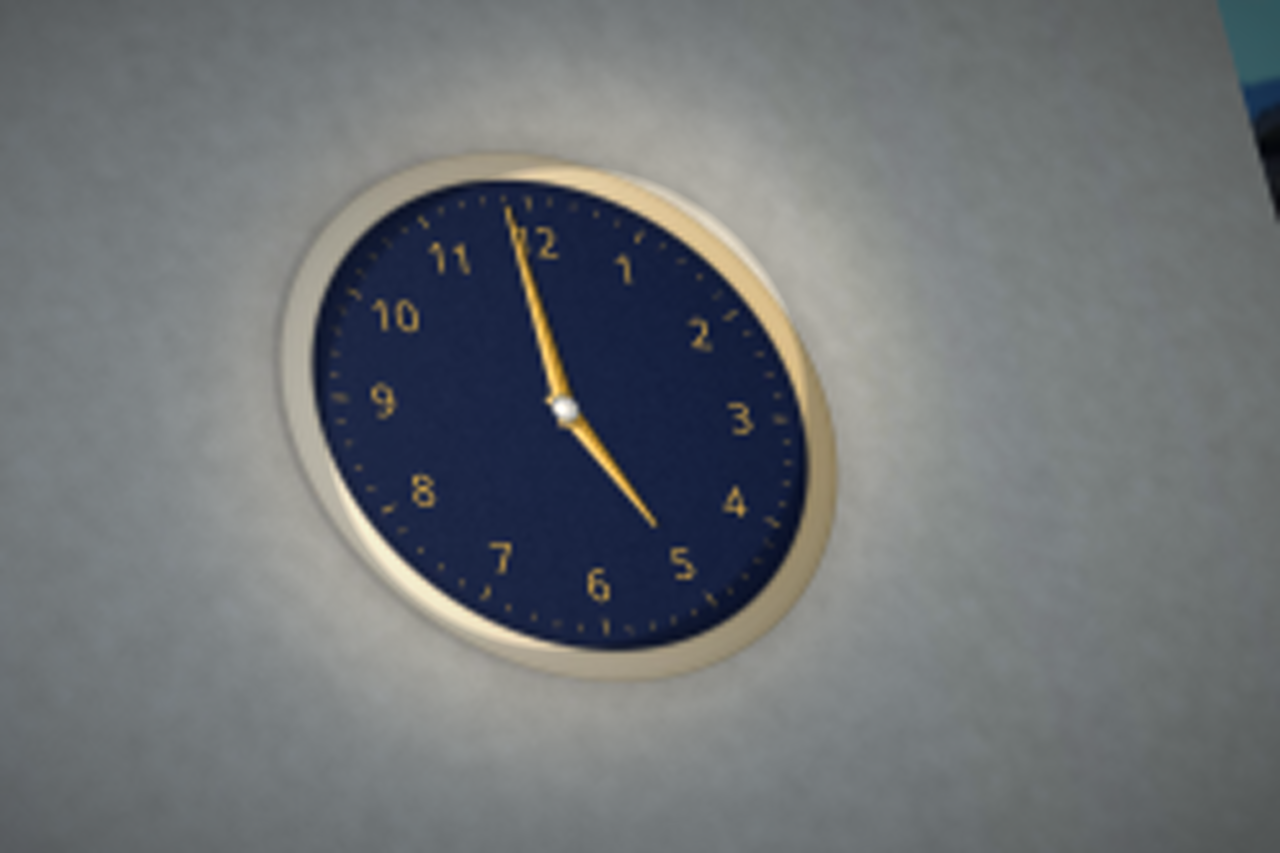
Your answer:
4 h 59 min
